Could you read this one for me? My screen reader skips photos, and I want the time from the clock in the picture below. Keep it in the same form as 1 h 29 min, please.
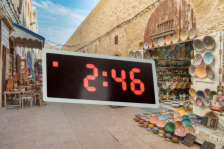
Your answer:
2 h 46 min
